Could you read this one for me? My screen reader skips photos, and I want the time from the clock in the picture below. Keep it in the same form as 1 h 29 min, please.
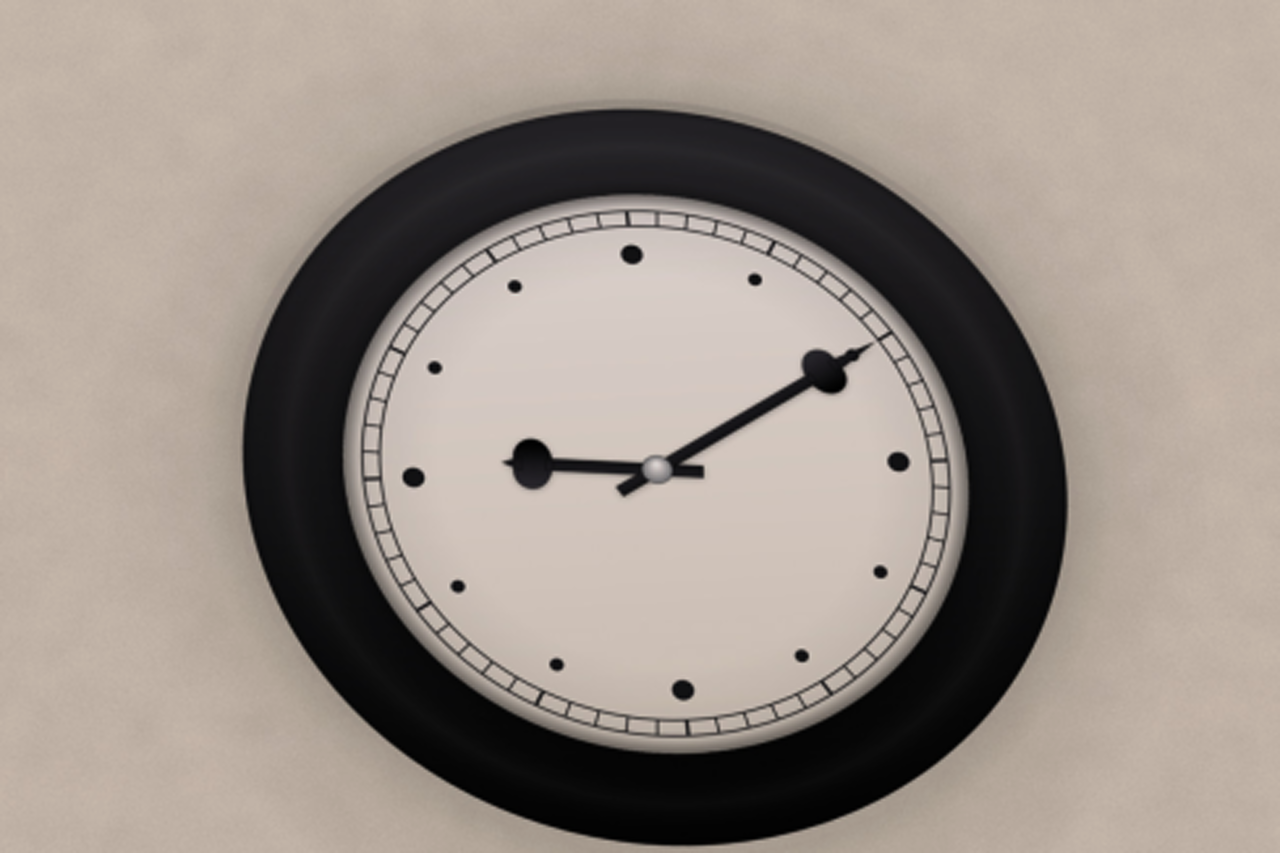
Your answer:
9 h 10 min
